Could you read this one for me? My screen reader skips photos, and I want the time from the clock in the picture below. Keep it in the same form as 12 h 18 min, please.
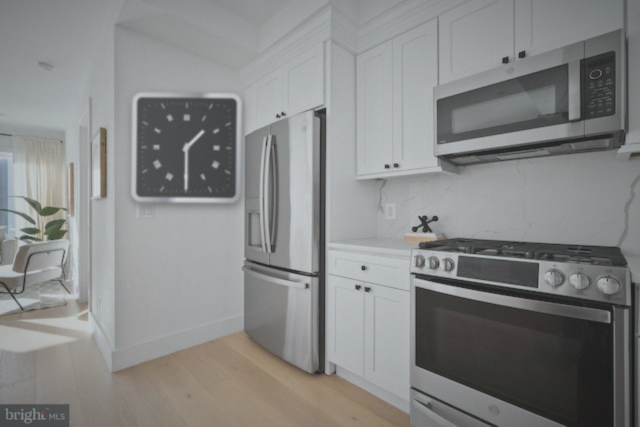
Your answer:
1 h 30 min
